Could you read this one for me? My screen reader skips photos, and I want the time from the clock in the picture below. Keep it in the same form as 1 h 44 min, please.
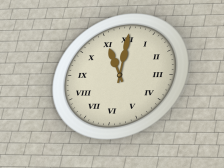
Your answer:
11 h 00 min
